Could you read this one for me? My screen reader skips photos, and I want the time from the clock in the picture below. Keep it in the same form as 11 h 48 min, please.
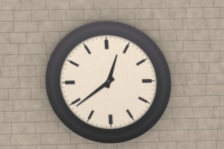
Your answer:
12 h 39 min
